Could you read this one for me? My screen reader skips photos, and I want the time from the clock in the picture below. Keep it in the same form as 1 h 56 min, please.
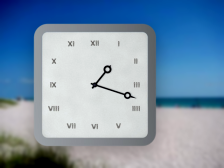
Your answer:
1 h 18 min
